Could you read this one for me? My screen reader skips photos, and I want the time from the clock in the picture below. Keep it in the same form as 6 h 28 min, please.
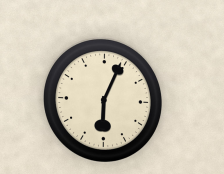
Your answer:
6 h 04 min
